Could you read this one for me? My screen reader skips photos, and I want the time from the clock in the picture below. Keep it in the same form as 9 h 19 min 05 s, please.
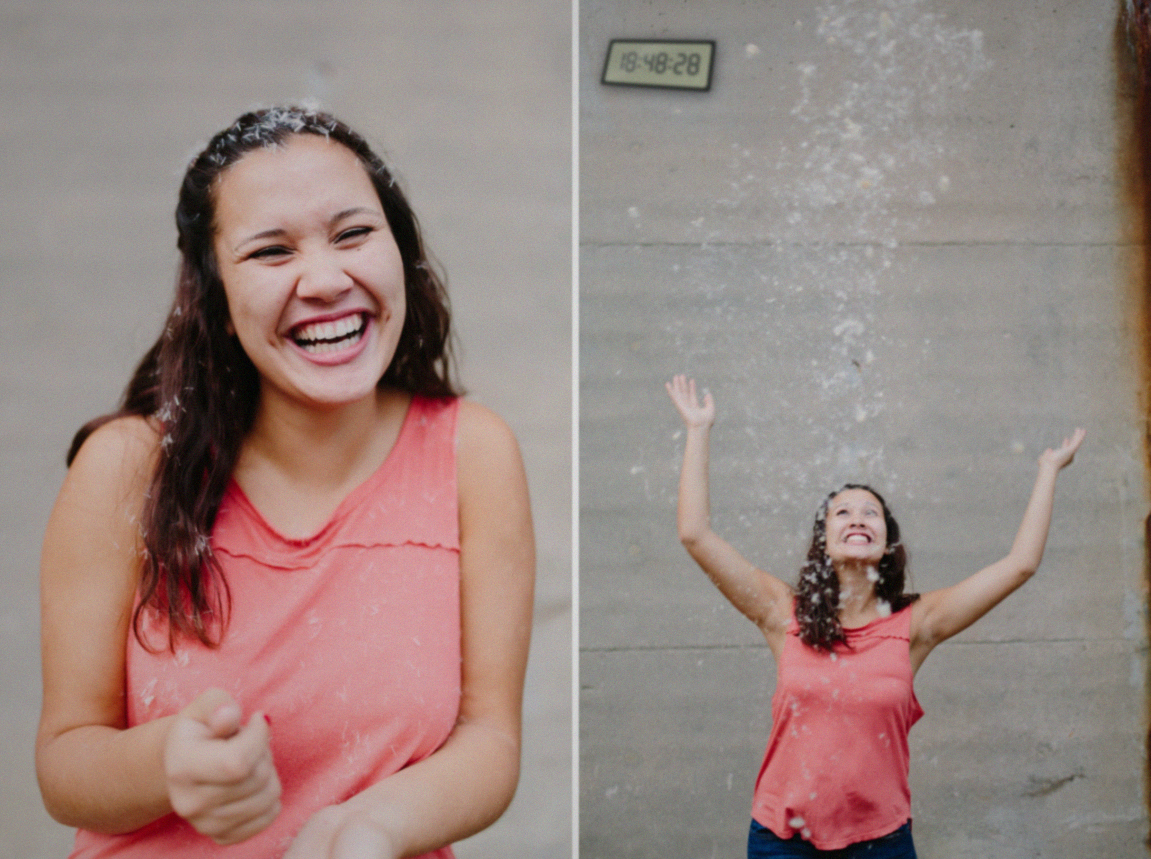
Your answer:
18 h 48 min 28 s
